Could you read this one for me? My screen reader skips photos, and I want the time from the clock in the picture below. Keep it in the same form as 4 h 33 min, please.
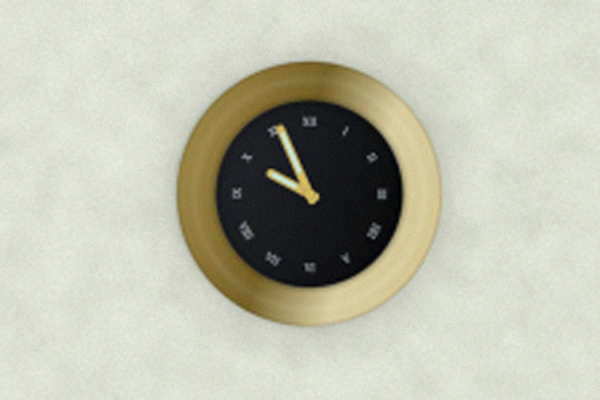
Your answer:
9 h 56 min
